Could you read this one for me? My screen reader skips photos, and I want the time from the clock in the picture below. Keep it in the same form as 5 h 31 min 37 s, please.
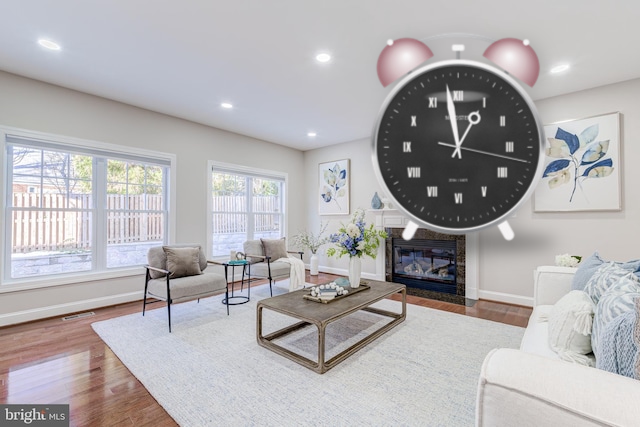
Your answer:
12 h 58 min 17 s
